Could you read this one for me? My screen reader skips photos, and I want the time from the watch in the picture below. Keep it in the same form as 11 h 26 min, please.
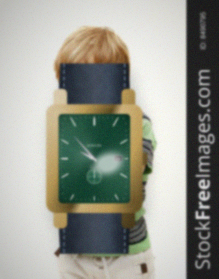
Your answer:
9 h 53 min
